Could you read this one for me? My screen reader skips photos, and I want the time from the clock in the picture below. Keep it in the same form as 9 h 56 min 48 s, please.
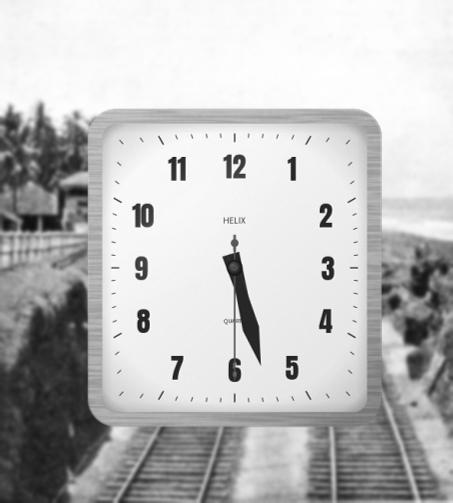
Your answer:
5 h 27 min 30 s
